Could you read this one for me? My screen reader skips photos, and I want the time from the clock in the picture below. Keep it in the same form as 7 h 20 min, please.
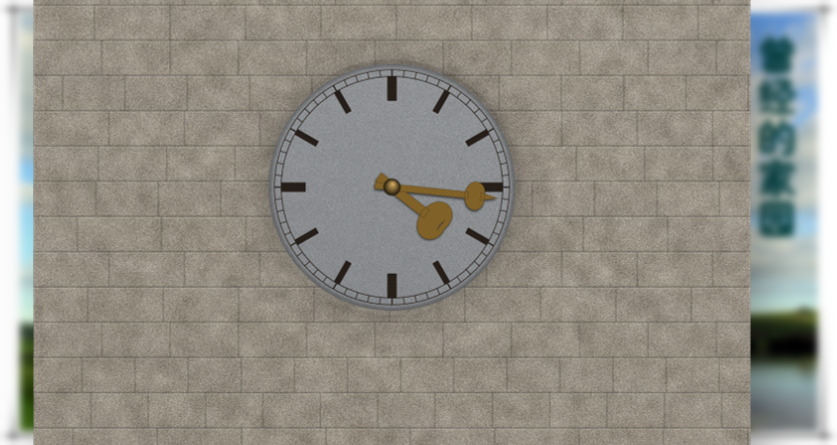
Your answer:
4 h 16 min
